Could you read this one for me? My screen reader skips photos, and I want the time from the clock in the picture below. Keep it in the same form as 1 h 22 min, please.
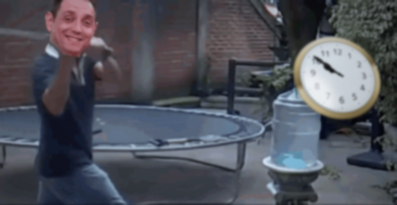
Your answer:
9 h 51 min
